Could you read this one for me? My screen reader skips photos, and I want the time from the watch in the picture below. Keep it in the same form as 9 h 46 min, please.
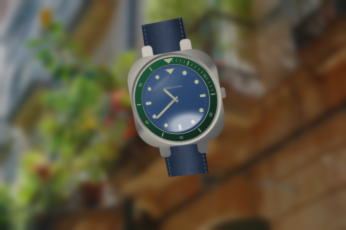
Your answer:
10 h 39 min
